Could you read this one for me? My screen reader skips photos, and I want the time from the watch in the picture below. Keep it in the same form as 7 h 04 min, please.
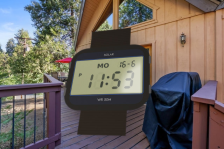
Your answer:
11 h 53 min
